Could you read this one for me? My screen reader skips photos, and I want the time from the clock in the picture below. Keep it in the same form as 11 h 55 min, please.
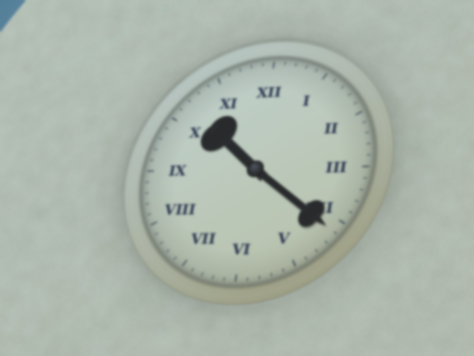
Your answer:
10 h 21 min
